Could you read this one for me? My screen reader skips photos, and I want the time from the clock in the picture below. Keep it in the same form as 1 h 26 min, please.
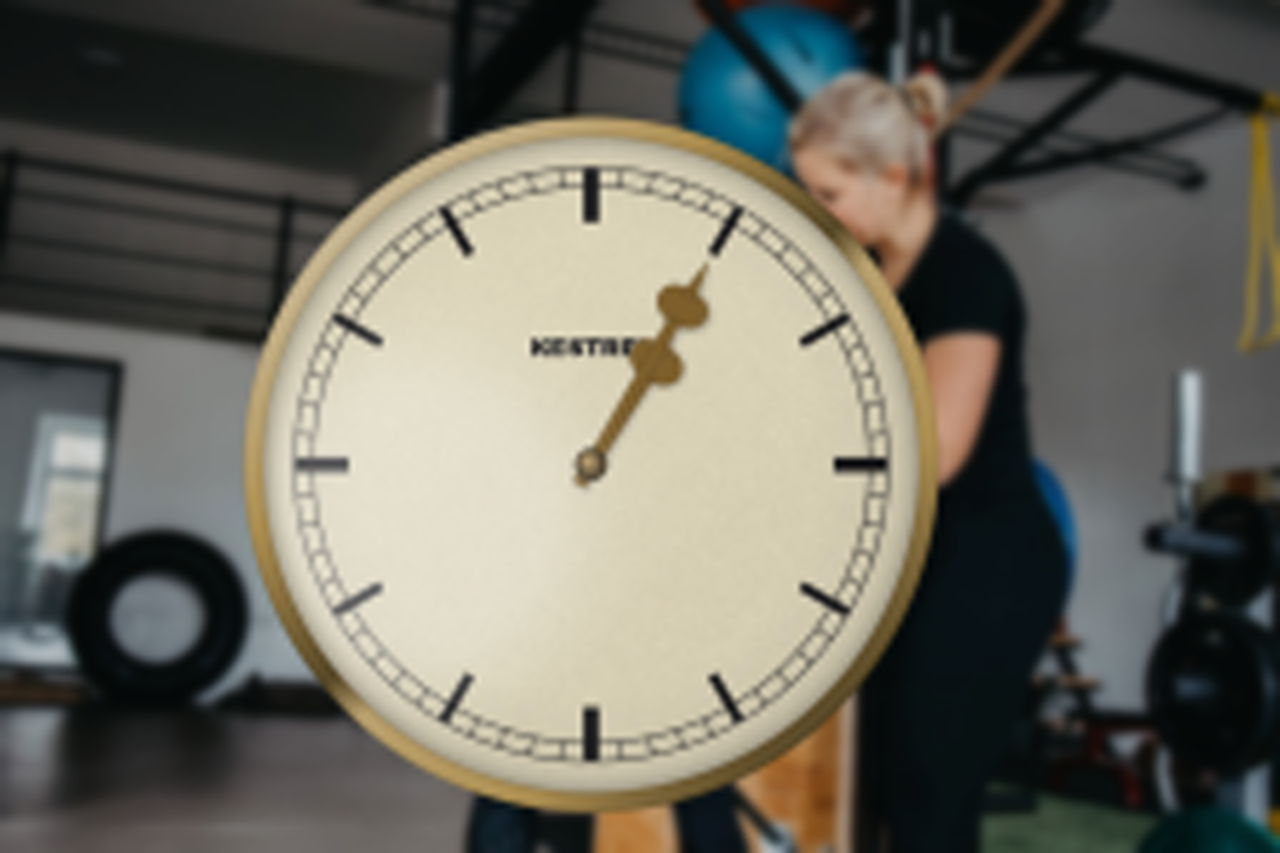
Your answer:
1 h 05 min
